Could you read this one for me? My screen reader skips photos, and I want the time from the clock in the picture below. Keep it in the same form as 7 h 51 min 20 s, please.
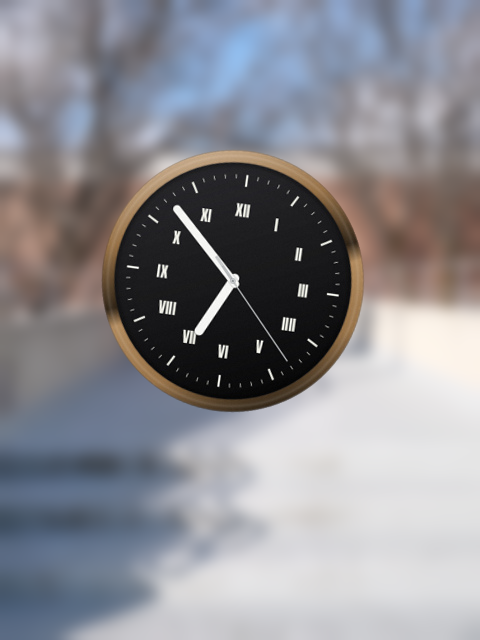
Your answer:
6 h 52 min 23 s
